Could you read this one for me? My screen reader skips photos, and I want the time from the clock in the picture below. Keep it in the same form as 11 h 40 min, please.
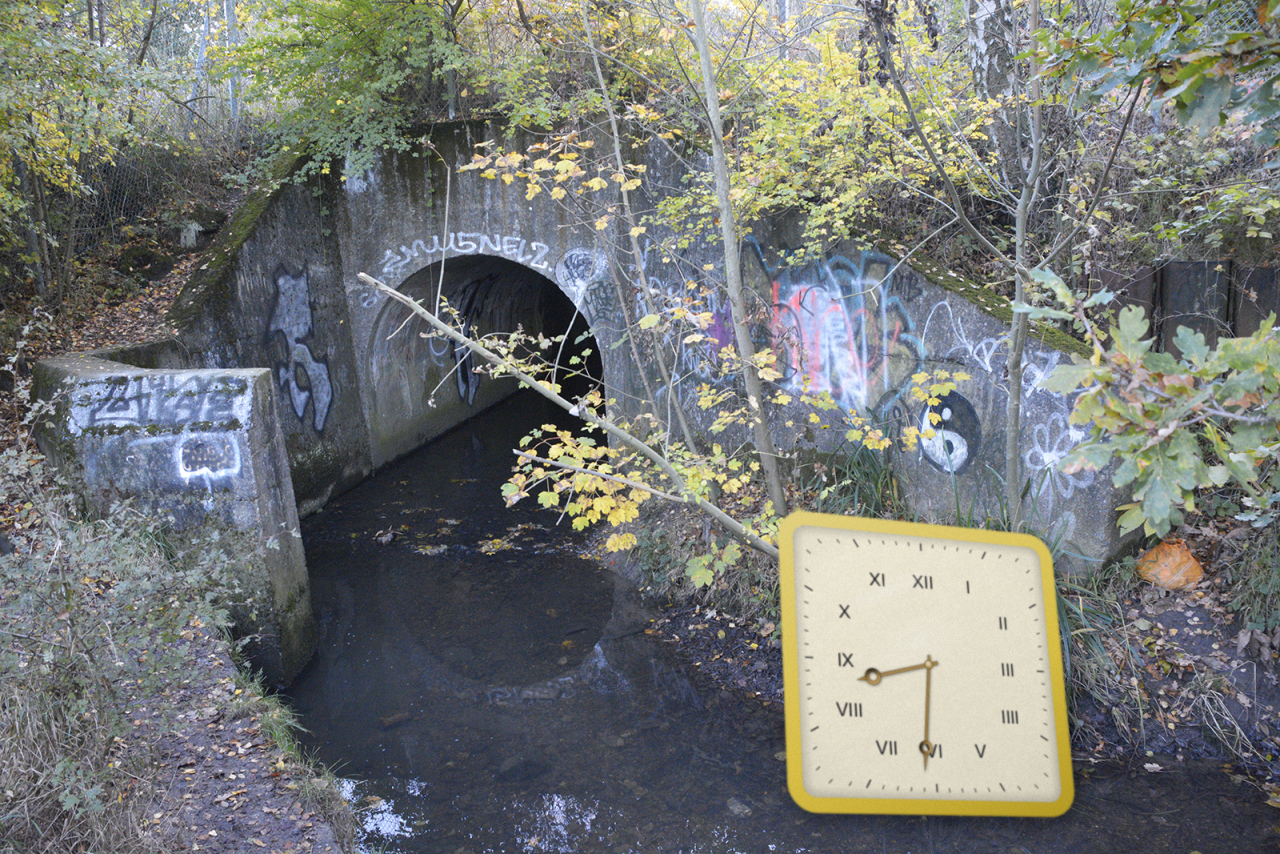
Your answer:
8 h 31 min
